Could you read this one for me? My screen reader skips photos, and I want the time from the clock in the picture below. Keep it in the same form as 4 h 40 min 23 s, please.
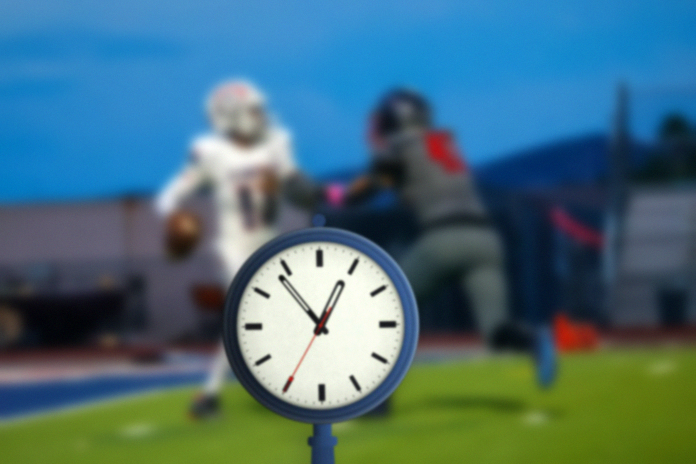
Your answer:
12 h 53 min 35 s
